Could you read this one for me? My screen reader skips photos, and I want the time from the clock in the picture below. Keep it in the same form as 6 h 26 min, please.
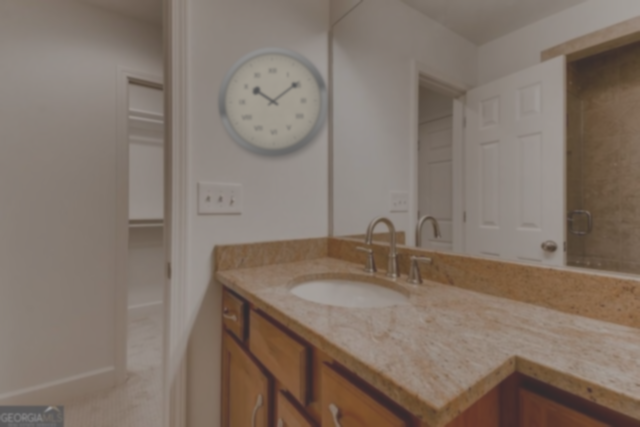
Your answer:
10 h 09 min
